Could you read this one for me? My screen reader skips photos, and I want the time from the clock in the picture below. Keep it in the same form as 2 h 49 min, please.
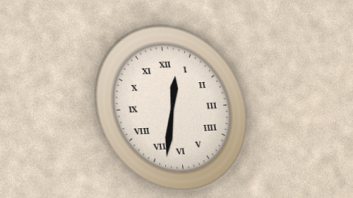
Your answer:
12 h 33 min
